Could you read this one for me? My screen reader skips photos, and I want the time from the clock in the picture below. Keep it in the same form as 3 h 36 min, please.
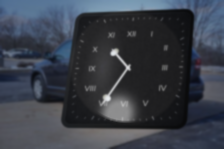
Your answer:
10 h 35 min
